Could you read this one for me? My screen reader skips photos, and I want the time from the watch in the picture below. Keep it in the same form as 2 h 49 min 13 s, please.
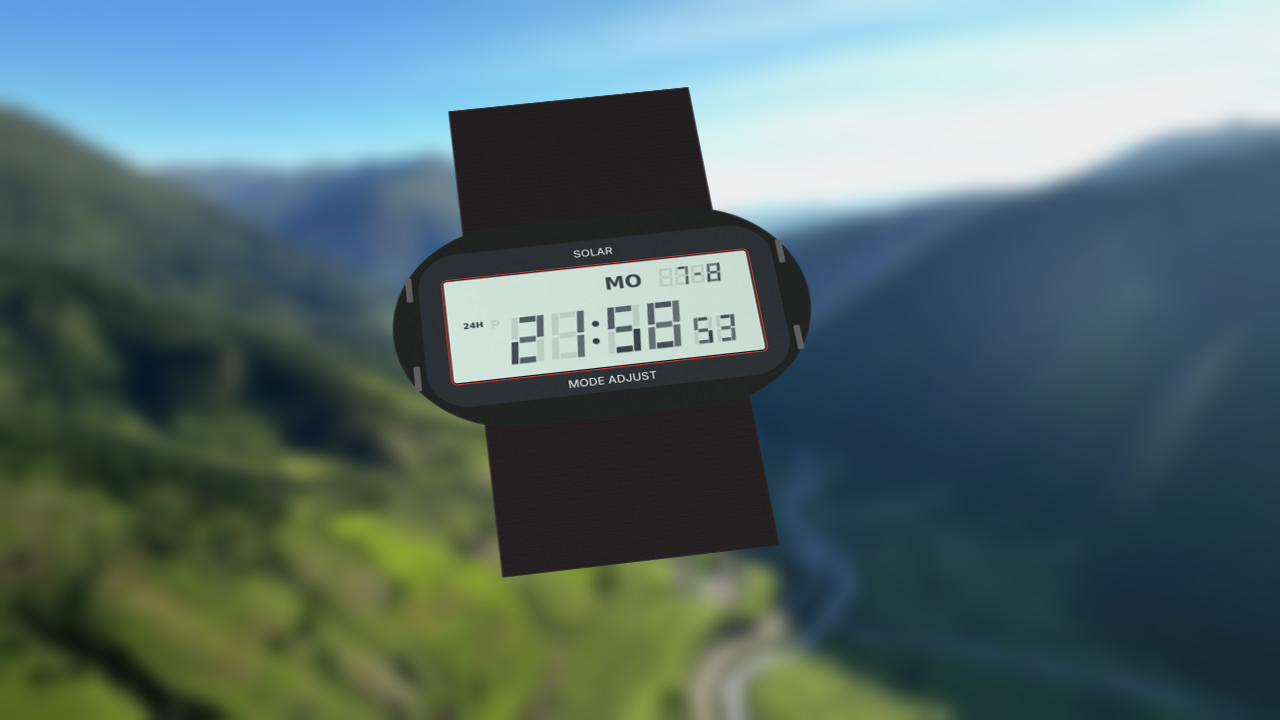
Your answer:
21 h 58 min 53 s
